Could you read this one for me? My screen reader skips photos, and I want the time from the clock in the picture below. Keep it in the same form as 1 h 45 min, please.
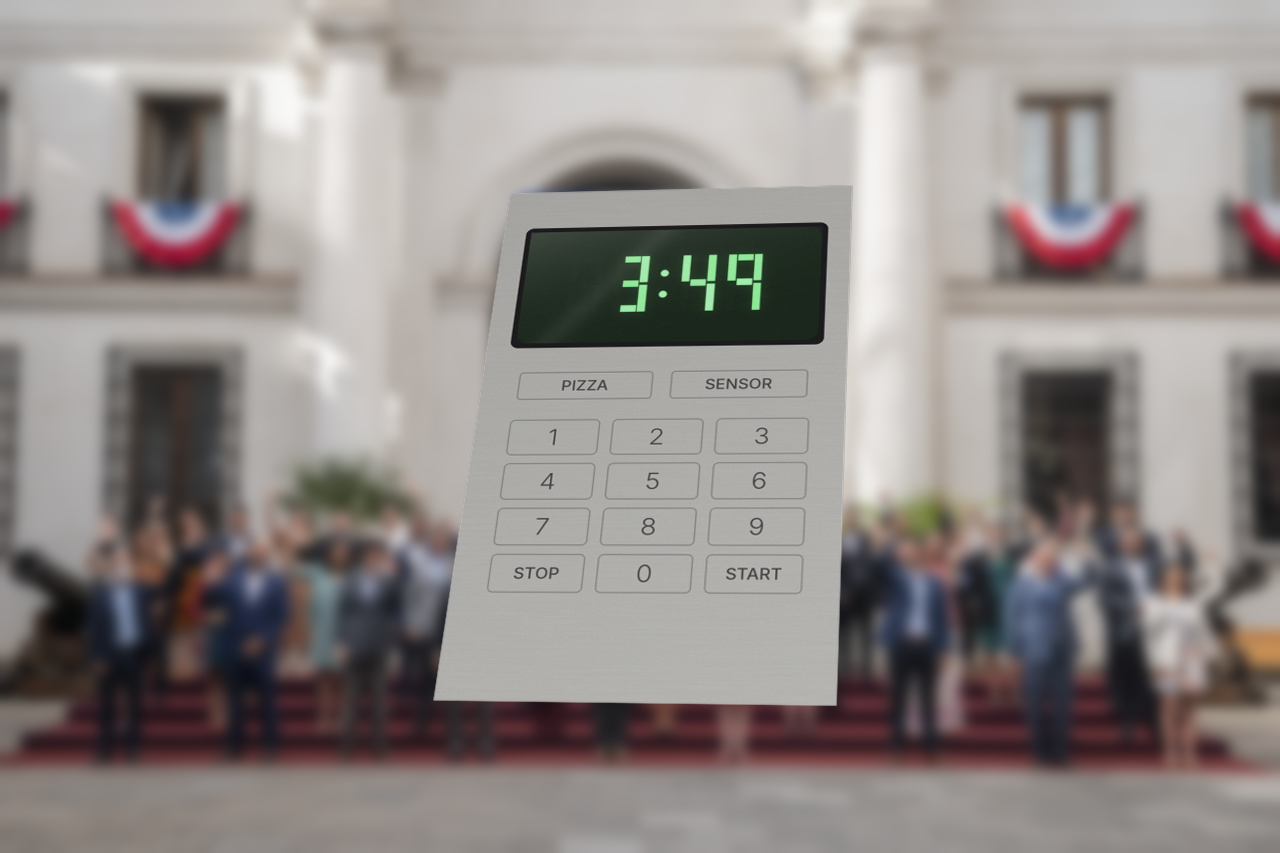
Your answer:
3 h 49 min
